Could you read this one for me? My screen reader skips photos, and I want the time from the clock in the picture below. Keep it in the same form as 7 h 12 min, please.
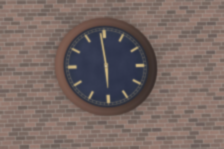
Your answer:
5 h 59 min
